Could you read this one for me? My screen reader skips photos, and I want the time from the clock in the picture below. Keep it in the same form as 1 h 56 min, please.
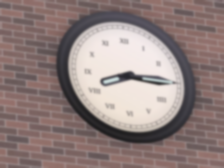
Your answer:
8 h 15 min
